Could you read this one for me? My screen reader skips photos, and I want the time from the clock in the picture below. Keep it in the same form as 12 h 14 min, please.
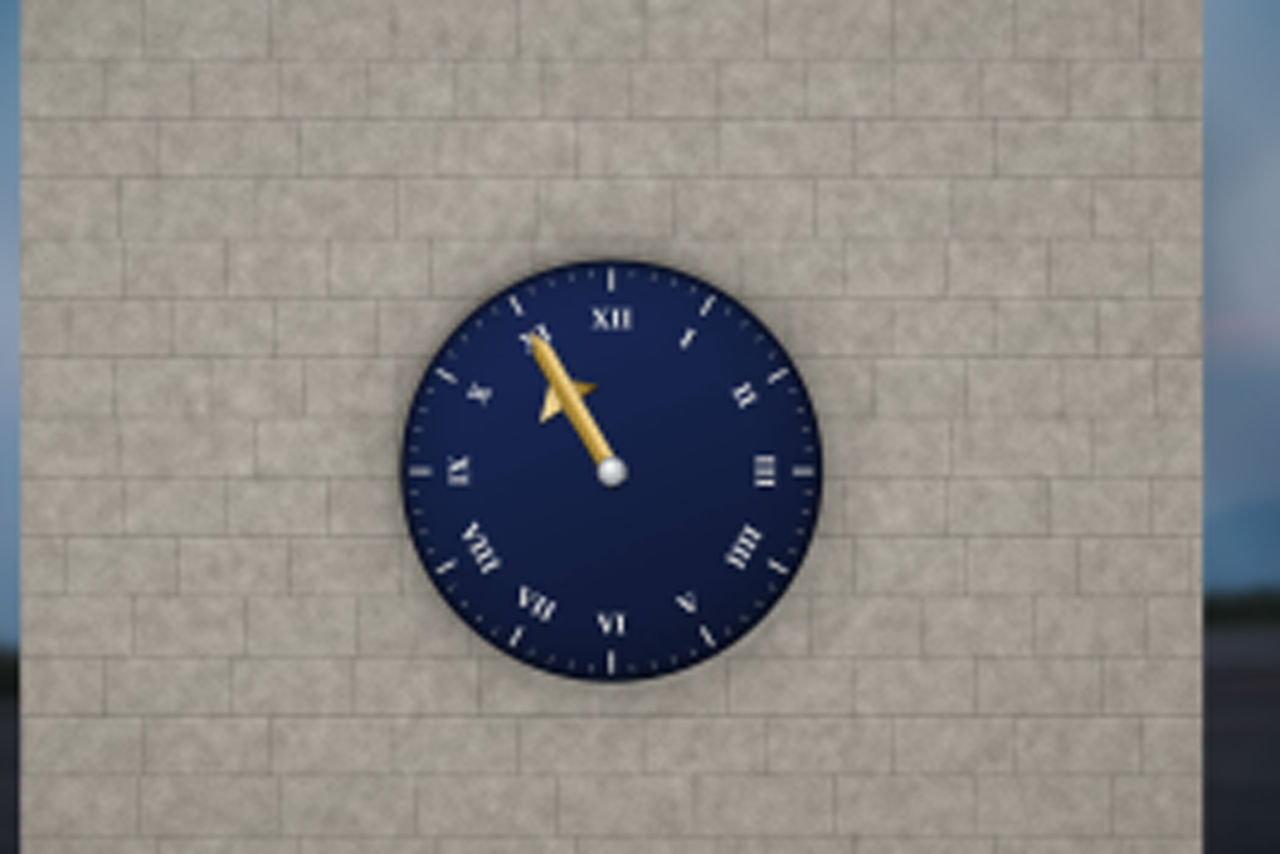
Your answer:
10 h 55 min
